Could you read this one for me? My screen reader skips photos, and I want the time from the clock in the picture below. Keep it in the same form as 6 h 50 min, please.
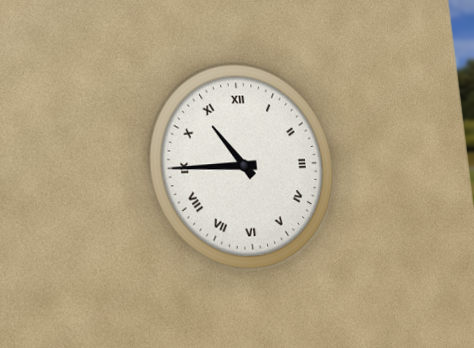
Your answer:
10 h 45 min
